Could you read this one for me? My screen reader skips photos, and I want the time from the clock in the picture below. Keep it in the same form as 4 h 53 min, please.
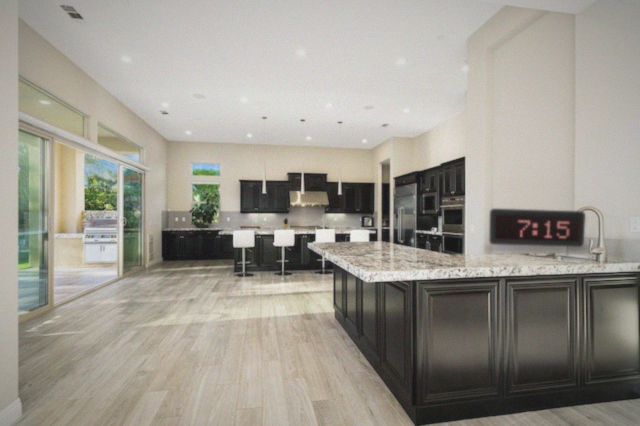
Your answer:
7 h 15 min
